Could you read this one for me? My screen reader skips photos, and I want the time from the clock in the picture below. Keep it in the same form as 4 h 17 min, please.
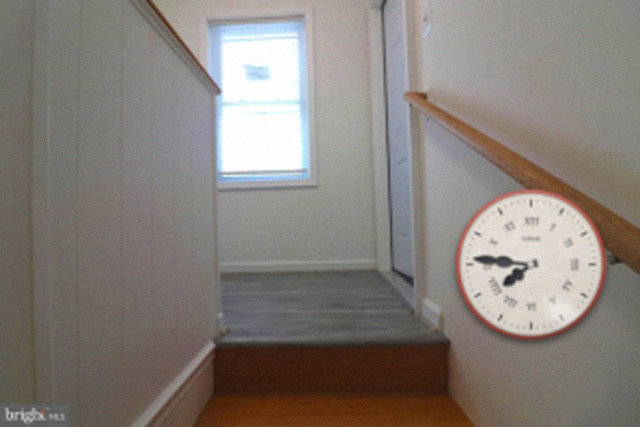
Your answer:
7 h 46 min
